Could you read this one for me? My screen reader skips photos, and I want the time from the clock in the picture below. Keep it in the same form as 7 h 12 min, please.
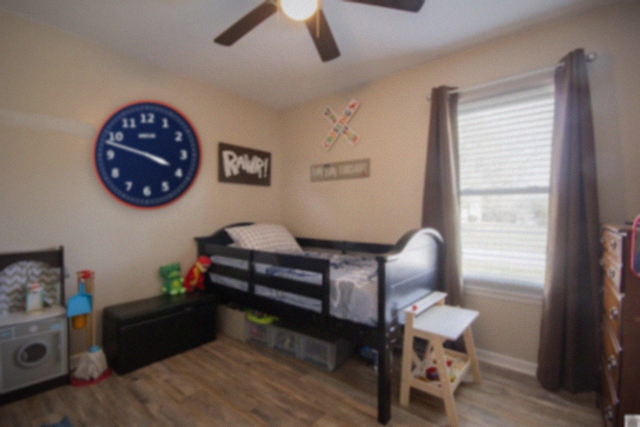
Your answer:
3 h 48 min
